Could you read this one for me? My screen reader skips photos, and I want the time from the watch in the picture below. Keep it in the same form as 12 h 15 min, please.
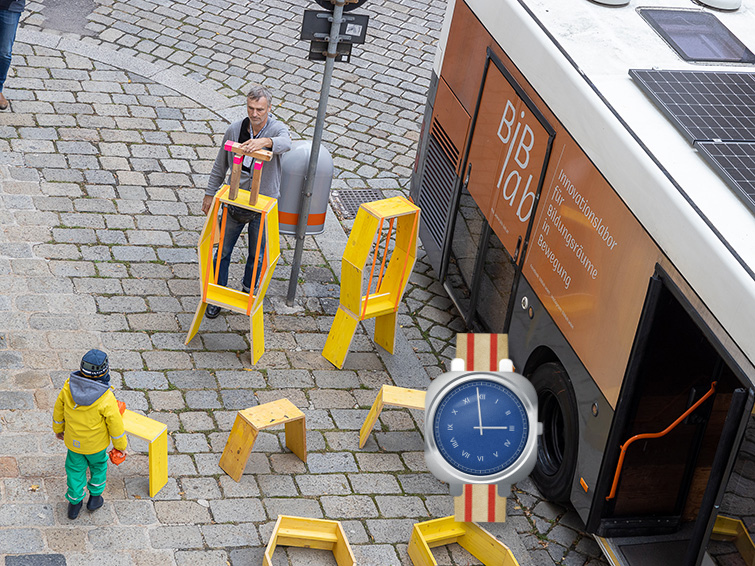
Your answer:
2 h 59 min
